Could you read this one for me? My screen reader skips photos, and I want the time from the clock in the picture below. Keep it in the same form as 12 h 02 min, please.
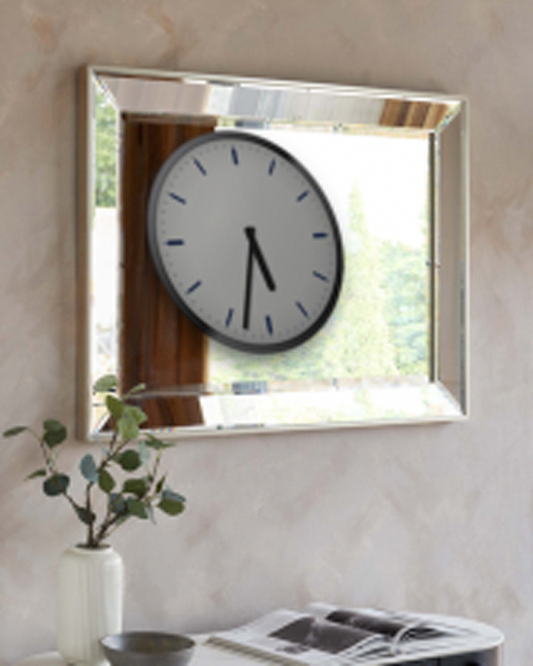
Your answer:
5 h 33 min
